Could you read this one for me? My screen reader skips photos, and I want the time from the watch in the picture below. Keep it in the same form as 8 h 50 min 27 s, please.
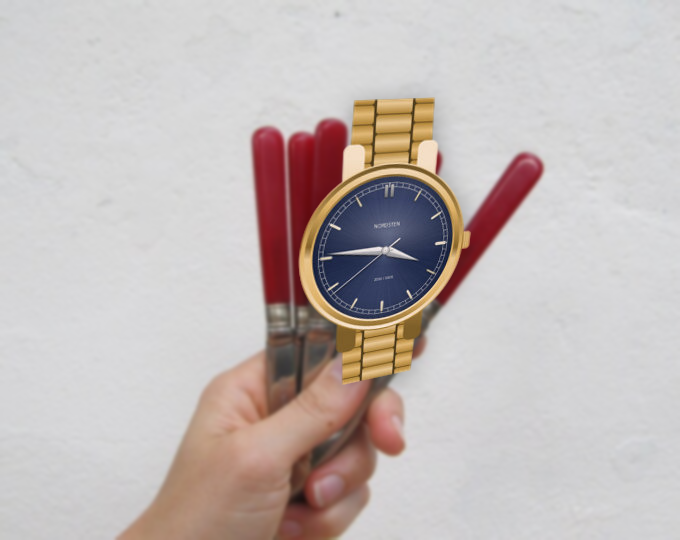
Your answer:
3 h 45 min 39 s
